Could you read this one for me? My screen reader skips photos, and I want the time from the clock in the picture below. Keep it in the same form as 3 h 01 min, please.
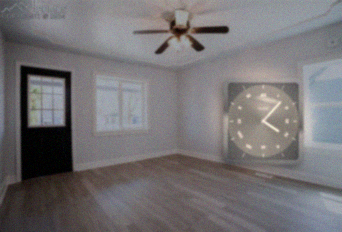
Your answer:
4 h 07 min
